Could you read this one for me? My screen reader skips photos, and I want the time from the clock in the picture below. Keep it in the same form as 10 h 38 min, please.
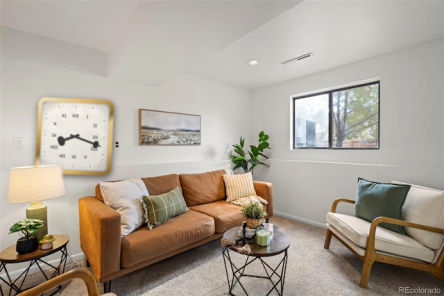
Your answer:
8 h 18 min
